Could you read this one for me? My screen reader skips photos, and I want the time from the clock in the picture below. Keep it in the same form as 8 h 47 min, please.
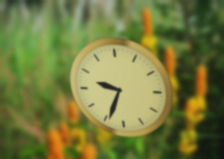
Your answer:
9 h 34 min
